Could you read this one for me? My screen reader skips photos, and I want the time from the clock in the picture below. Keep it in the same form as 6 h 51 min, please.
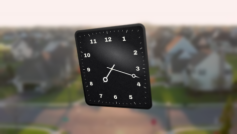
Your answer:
7 h 18 min
